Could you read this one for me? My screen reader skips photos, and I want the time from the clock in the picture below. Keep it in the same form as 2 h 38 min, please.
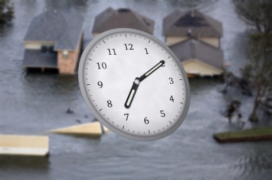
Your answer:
7 h 10 min
